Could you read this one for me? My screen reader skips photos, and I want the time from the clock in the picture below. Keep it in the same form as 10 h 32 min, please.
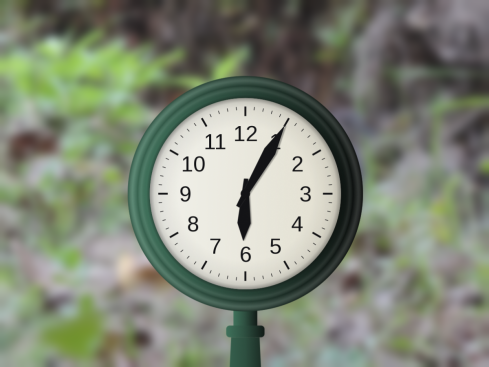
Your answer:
6 h 05 min
